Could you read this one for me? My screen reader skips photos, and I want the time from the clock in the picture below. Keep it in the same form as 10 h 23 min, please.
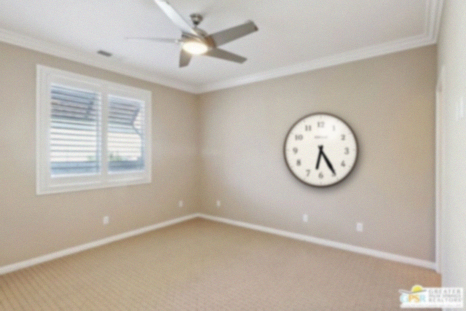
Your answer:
6 h 25 min
